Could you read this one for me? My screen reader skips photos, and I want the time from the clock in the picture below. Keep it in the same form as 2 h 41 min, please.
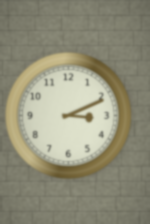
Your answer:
3 h 11 min
